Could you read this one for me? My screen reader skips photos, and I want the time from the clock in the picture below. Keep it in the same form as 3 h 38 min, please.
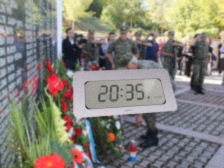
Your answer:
20 h 35 min
